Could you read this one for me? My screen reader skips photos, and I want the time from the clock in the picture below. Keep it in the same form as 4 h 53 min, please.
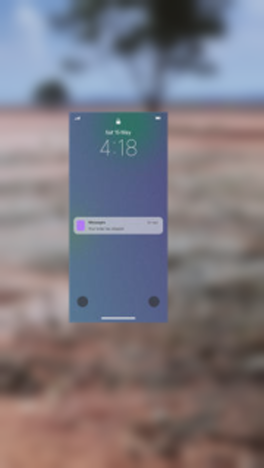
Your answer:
4 h 18 min
